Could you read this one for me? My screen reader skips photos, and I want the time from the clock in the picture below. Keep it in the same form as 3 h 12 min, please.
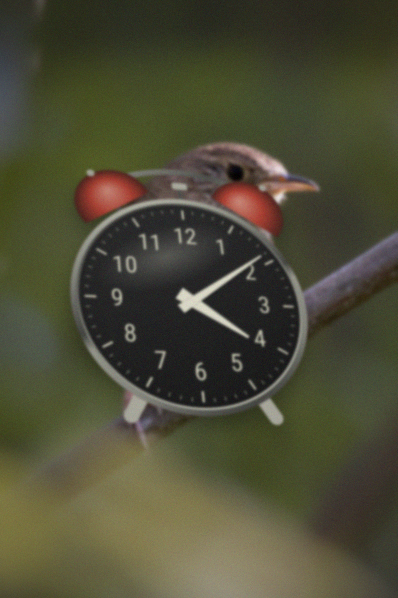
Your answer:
4 h 09 min
